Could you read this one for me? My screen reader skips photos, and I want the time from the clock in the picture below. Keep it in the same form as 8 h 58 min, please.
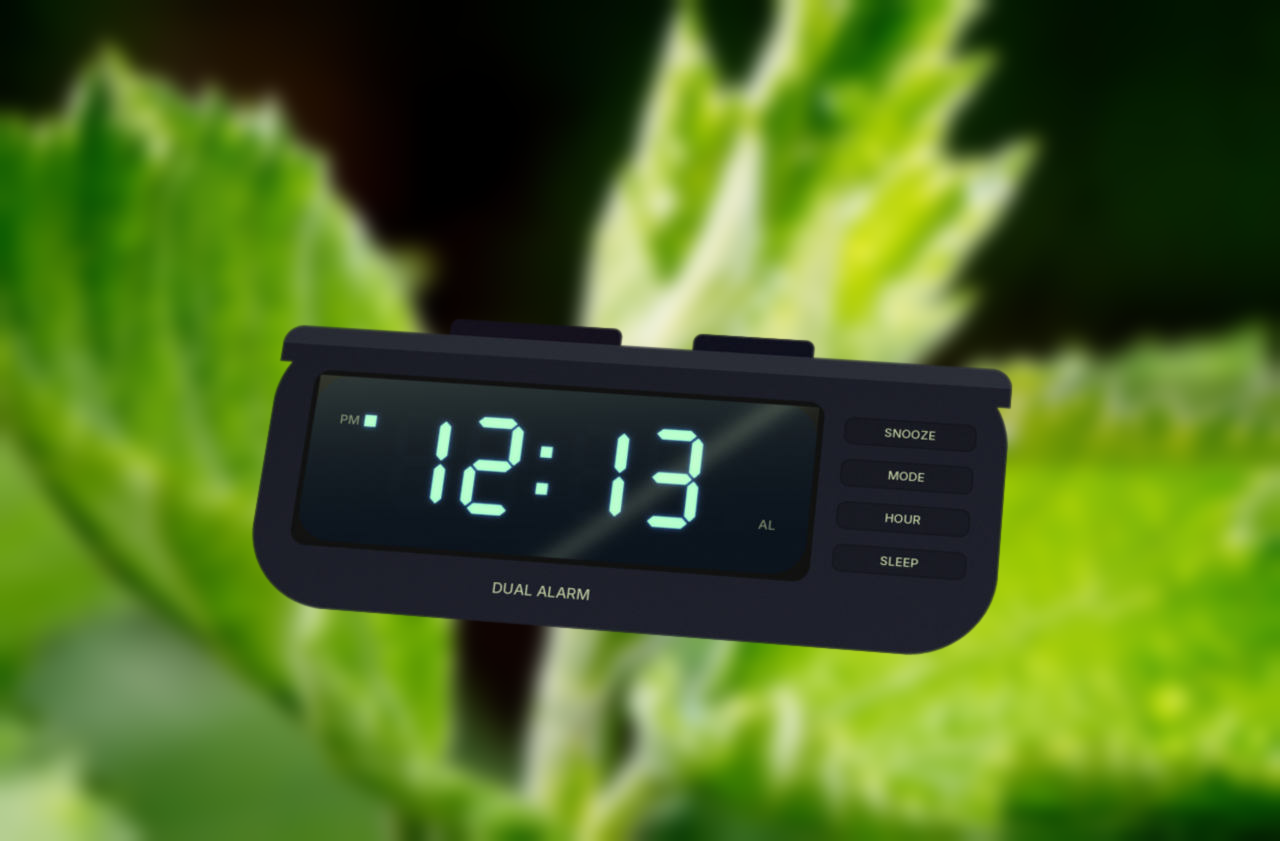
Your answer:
12 h 13 min
